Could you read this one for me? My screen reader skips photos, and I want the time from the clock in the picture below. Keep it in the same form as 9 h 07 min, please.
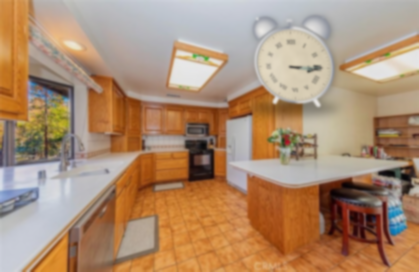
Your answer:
3 h 15 min
